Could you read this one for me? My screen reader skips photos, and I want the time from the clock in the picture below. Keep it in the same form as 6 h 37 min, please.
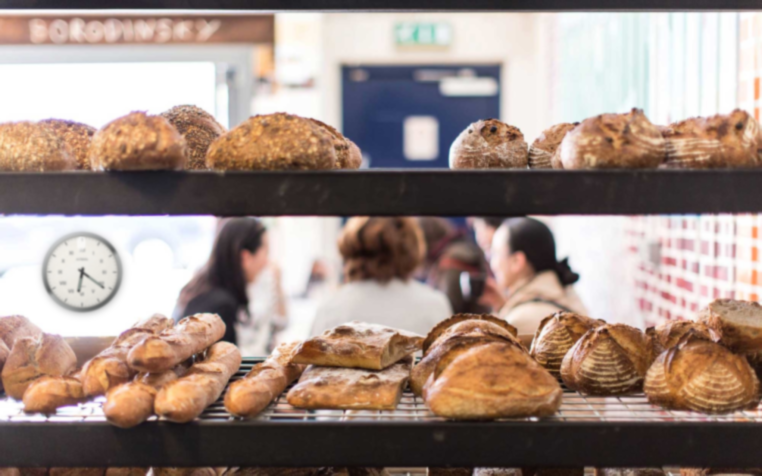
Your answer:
6 h 21 min
